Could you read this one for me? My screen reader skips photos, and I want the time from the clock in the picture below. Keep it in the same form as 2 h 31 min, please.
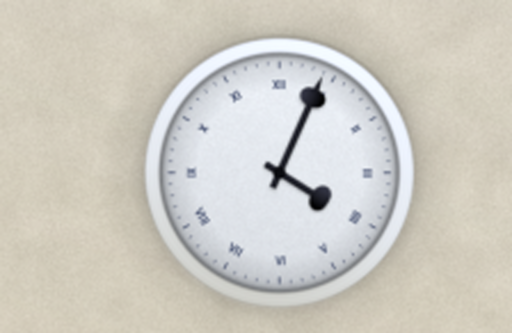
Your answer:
4 h 04 min
